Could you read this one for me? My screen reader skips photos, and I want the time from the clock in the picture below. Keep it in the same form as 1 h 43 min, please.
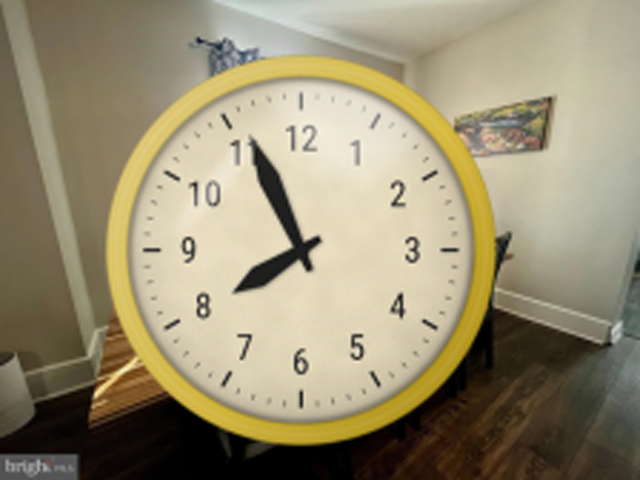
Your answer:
7 h 56 min
